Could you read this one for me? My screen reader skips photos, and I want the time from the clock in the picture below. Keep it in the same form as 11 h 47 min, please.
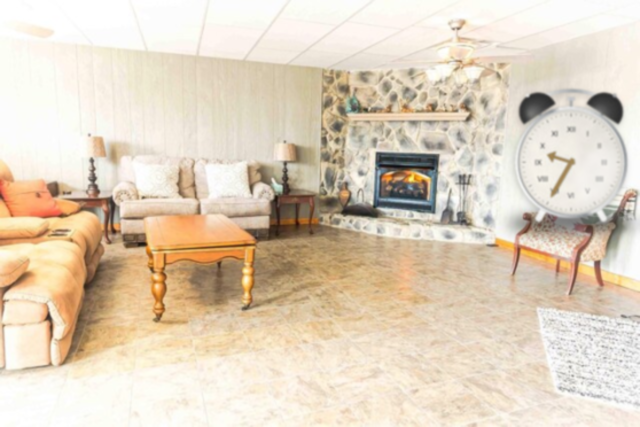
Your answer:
9 h 35 min
